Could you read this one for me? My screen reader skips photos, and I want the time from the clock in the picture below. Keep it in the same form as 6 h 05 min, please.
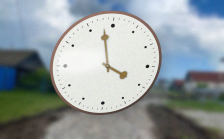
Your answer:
3 h 58 min
